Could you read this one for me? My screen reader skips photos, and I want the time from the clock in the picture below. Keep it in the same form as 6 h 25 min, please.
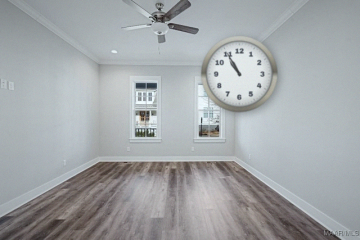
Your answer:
10 h 55 min
